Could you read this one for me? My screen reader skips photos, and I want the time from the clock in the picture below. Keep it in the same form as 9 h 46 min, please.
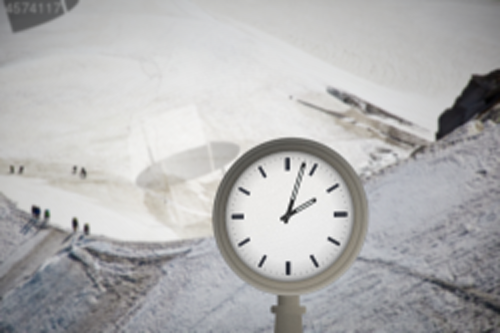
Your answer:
2 h 03 min
